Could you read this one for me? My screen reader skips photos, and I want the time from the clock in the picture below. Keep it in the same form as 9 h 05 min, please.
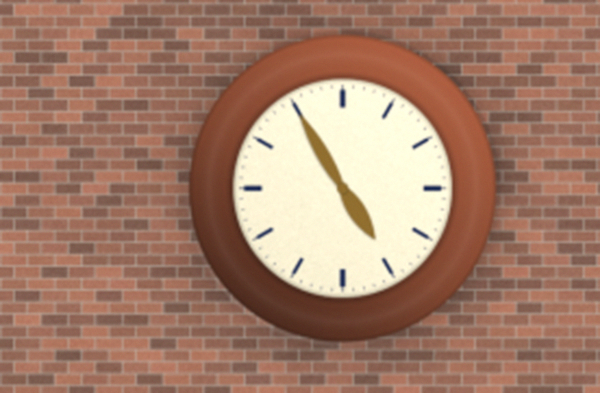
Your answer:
4 h 55 min
